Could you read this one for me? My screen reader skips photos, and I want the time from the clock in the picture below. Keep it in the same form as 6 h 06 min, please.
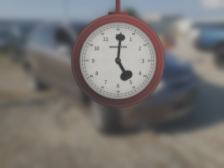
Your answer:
5 h 01 min
